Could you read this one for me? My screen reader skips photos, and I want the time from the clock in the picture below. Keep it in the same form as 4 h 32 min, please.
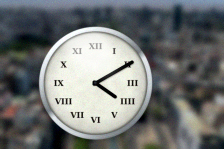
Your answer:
4 h 10 min
